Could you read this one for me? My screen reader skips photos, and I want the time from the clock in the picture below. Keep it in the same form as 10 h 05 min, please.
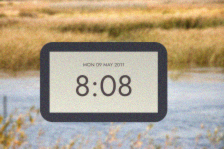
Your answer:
8 h 08 min
